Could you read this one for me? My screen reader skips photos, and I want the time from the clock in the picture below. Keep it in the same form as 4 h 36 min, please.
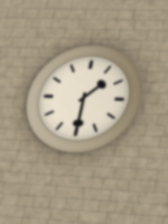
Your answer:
1 h 30 min
